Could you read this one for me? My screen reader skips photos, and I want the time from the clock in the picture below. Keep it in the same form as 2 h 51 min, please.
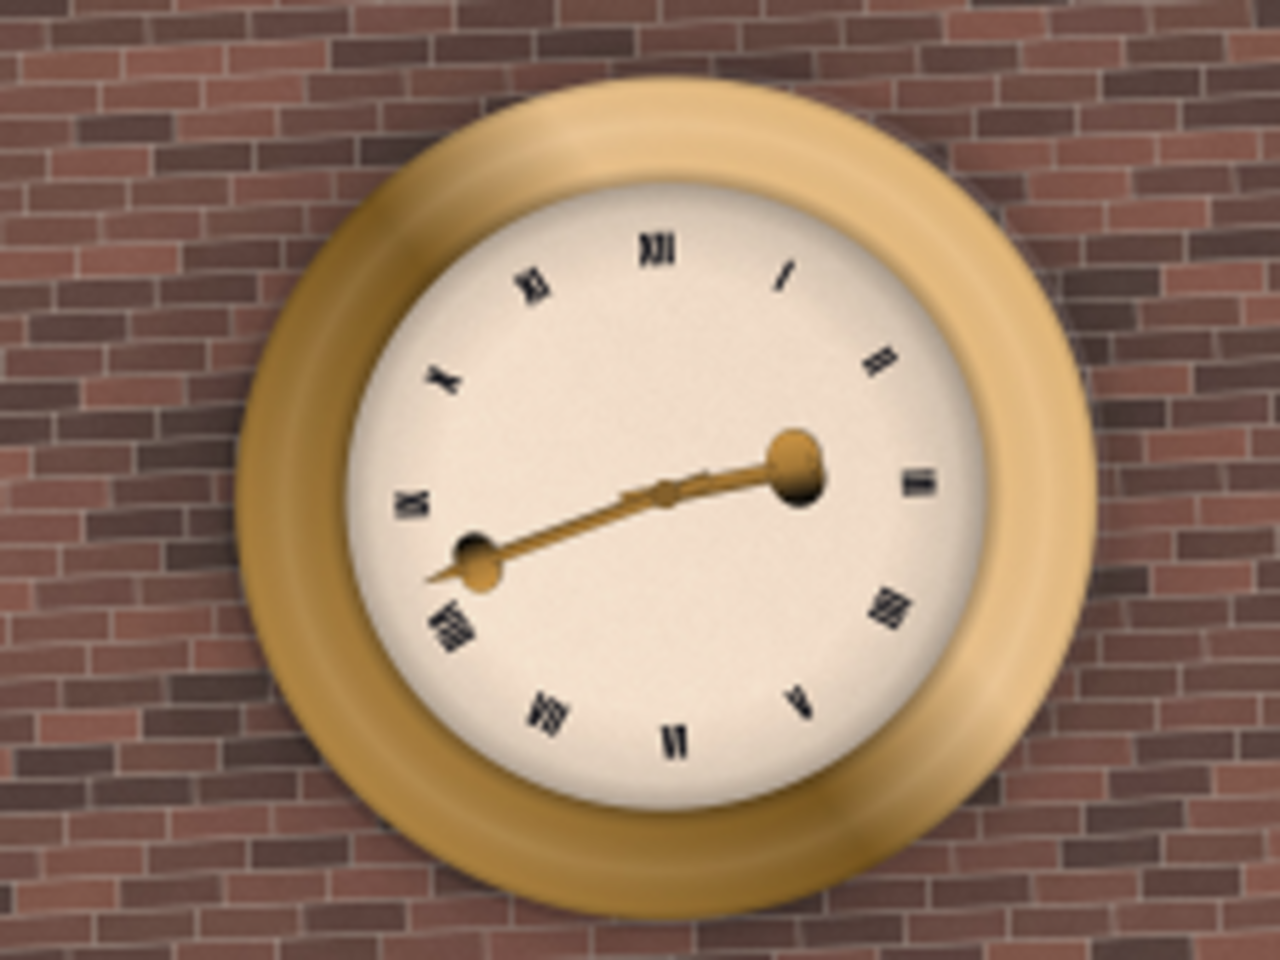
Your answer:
2 h 42 min
